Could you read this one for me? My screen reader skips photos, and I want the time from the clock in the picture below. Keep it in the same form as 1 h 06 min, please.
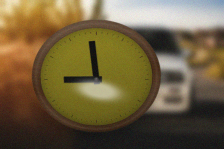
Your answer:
8 h 59 min
